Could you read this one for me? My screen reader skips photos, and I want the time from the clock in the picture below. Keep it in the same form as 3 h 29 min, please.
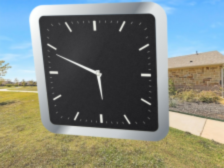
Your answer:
5 h 49 min
